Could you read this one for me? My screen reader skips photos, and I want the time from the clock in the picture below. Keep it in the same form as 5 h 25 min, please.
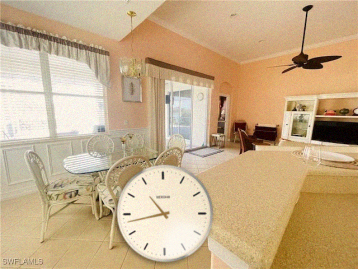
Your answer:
10 h 43 min
